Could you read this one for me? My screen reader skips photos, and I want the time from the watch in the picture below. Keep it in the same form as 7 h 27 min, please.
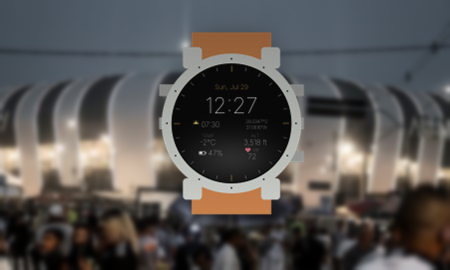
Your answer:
12 h 27 min
